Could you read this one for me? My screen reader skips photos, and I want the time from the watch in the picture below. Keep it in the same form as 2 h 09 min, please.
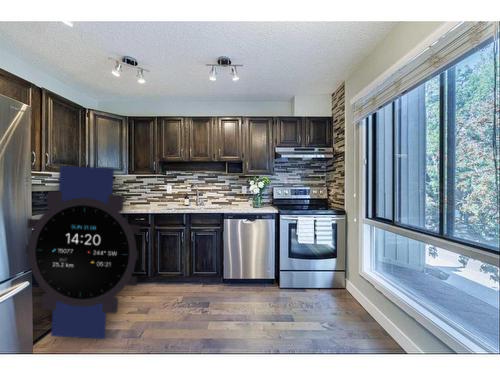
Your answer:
14 h 20 min
